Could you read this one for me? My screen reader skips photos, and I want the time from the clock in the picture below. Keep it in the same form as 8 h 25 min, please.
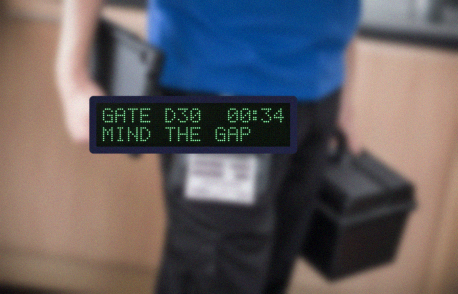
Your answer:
0 h 34 min
